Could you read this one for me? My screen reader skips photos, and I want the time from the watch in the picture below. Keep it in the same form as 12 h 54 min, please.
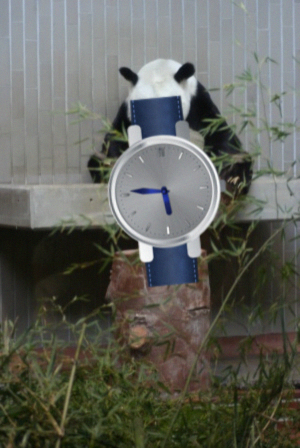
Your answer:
5 h 46 min
